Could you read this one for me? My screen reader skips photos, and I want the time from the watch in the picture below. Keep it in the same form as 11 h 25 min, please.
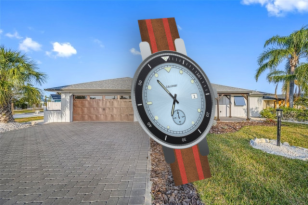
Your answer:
6 h 54 min
